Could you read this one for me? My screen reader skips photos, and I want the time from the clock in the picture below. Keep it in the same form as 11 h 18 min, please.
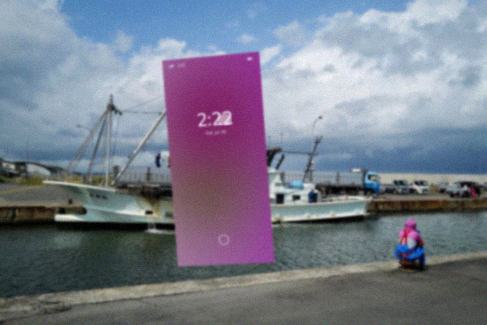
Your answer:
2 h 22 min
